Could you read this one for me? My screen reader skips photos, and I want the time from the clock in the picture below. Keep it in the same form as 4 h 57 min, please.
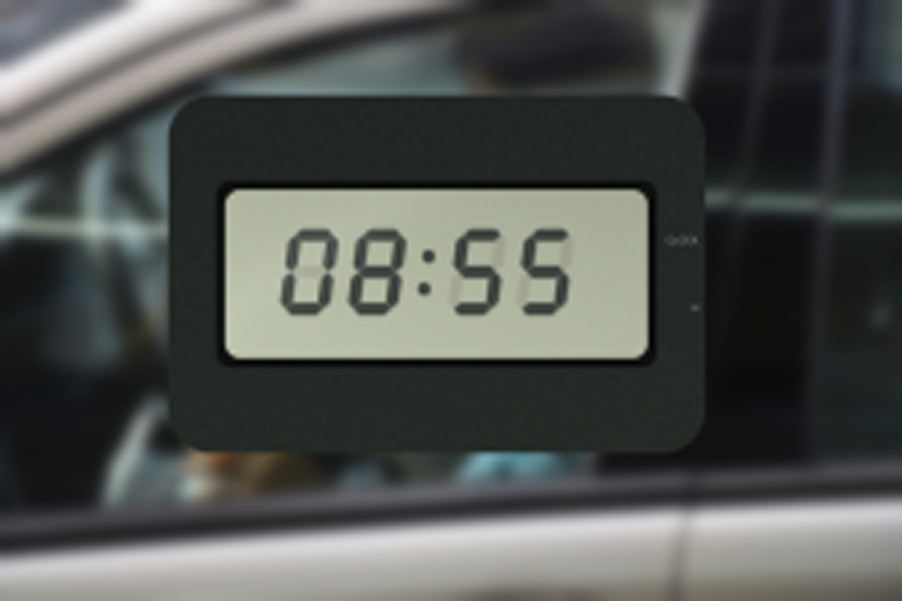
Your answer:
8 h 55 min
